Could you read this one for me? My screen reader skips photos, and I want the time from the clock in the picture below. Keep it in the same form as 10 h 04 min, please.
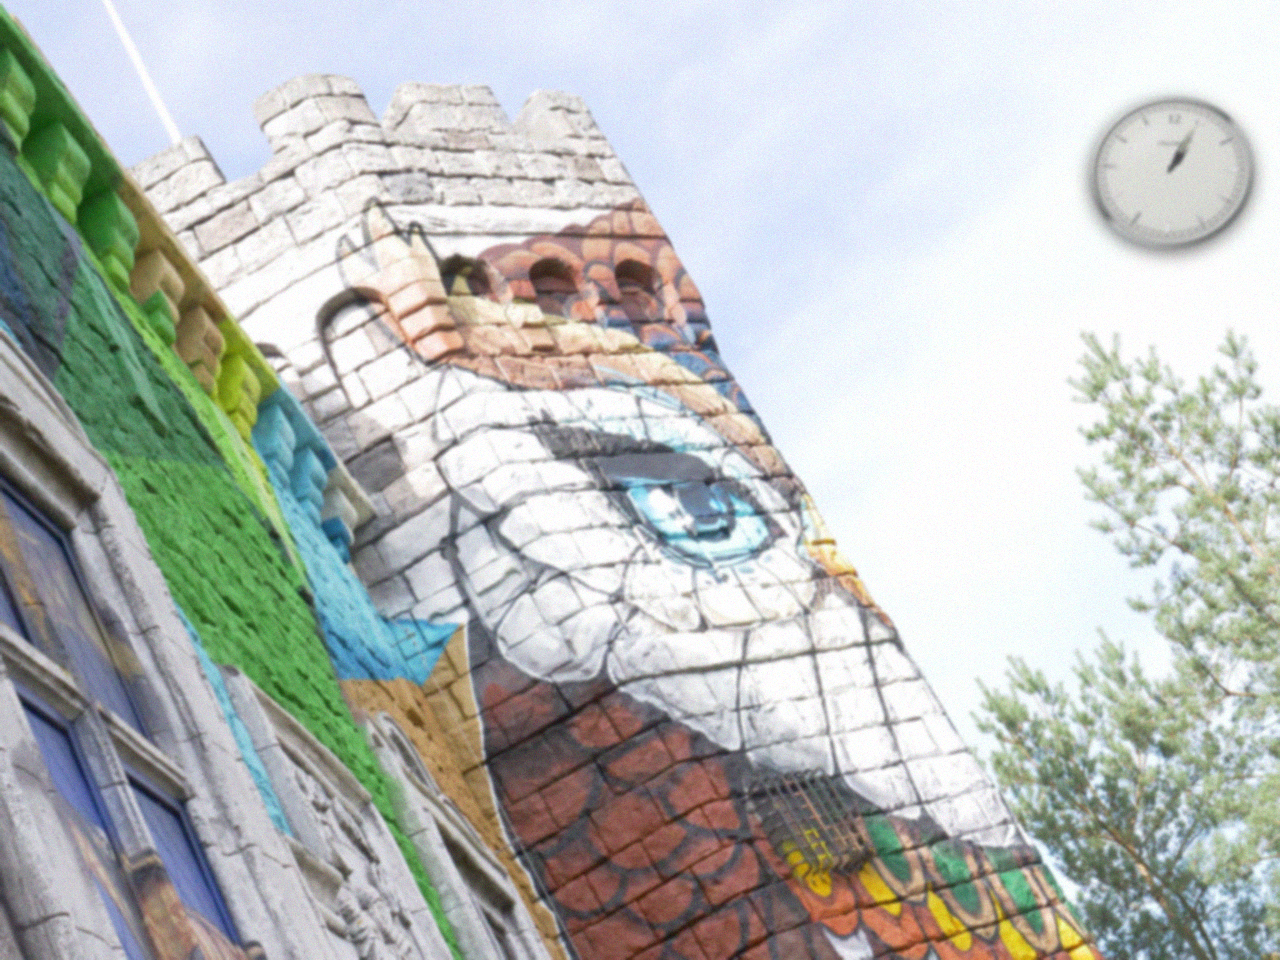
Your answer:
1 h 04 min
